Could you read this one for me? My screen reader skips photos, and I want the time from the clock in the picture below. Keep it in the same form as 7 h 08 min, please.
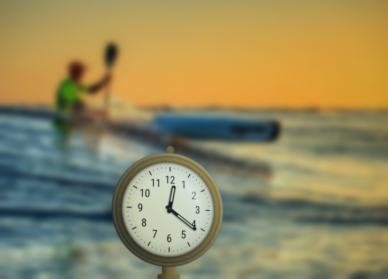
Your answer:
12 h 21 min
